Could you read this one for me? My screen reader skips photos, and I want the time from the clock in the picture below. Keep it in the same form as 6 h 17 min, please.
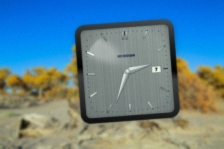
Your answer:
2 h 34 min
